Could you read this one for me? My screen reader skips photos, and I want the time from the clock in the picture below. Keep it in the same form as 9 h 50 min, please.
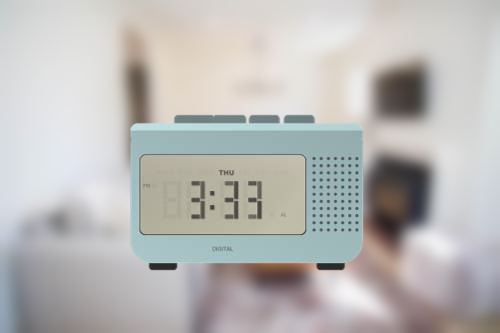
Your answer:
3 h 33 min
